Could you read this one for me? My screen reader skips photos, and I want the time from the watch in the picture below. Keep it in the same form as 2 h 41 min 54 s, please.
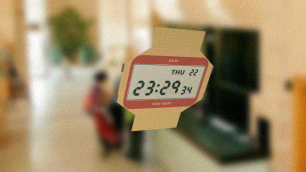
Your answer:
23 h 29 min 34 s
